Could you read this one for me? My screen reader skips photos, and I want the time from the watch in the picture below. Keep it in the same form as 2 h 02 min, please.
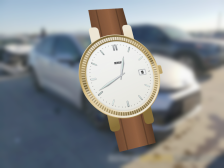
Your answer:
12 h 41 min
